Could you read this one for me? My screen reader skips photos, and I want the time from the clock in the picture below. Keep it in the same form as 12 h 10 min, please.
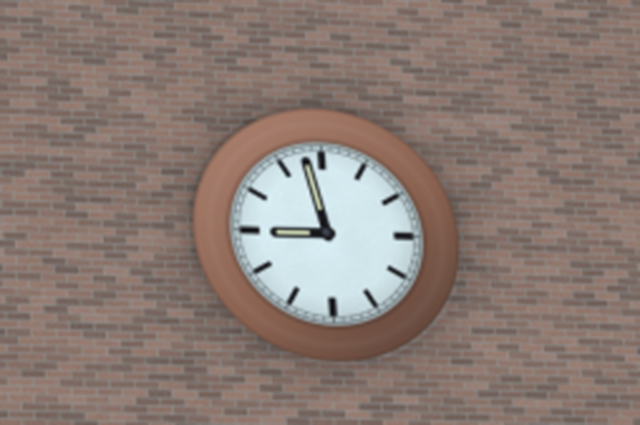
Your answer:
8 h 58 min
